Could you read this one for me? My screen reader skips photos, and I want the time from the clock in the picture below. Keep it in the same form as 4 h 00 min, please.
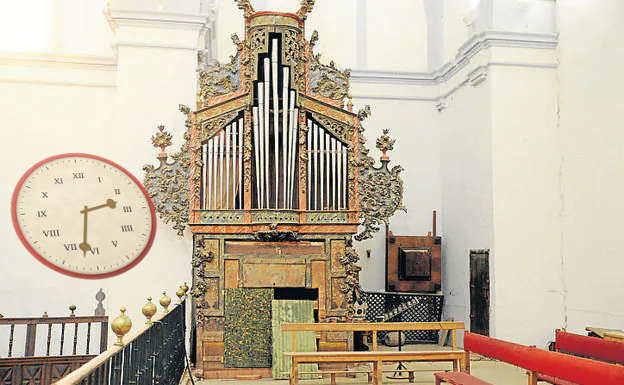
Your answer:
2 h 32 min
